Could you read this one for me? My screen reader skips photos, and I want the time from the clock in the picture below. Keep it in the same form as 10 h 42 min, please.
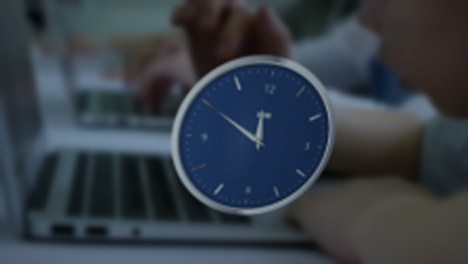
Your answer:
11 h 50 min
